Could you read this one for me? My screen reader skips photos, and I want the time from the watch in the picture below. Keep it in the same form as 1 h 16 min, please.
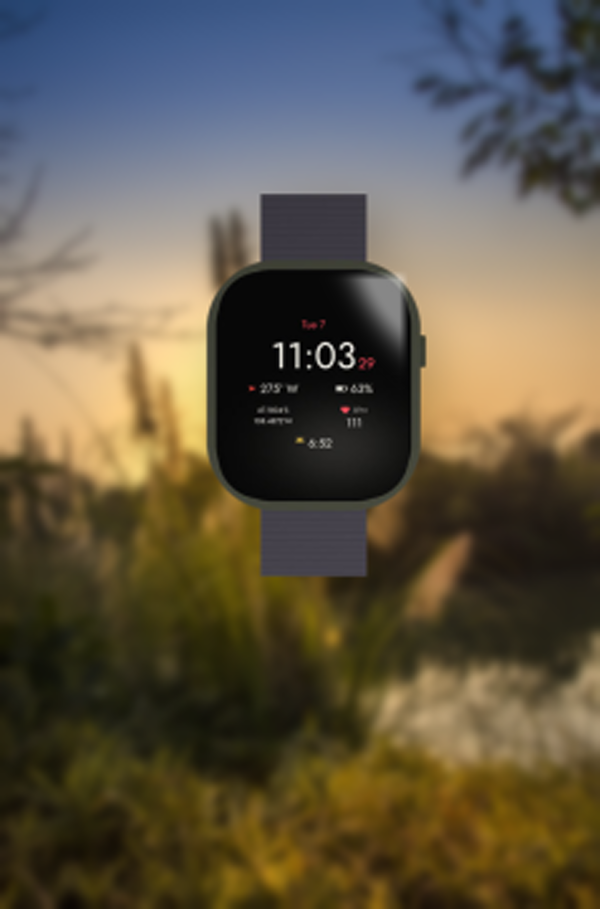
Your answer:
11 h 03 min
